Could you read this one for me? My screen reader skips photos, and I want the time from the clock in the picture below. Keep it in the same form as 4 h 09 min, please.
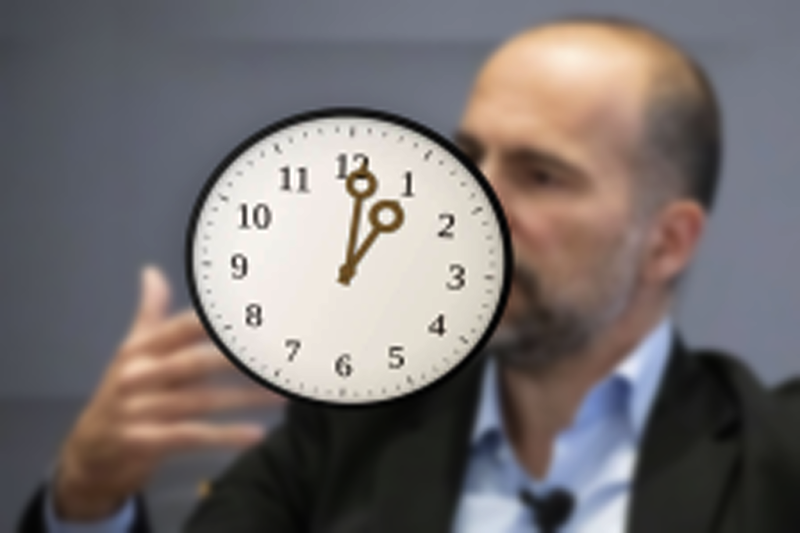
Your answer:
1 h 01 min
